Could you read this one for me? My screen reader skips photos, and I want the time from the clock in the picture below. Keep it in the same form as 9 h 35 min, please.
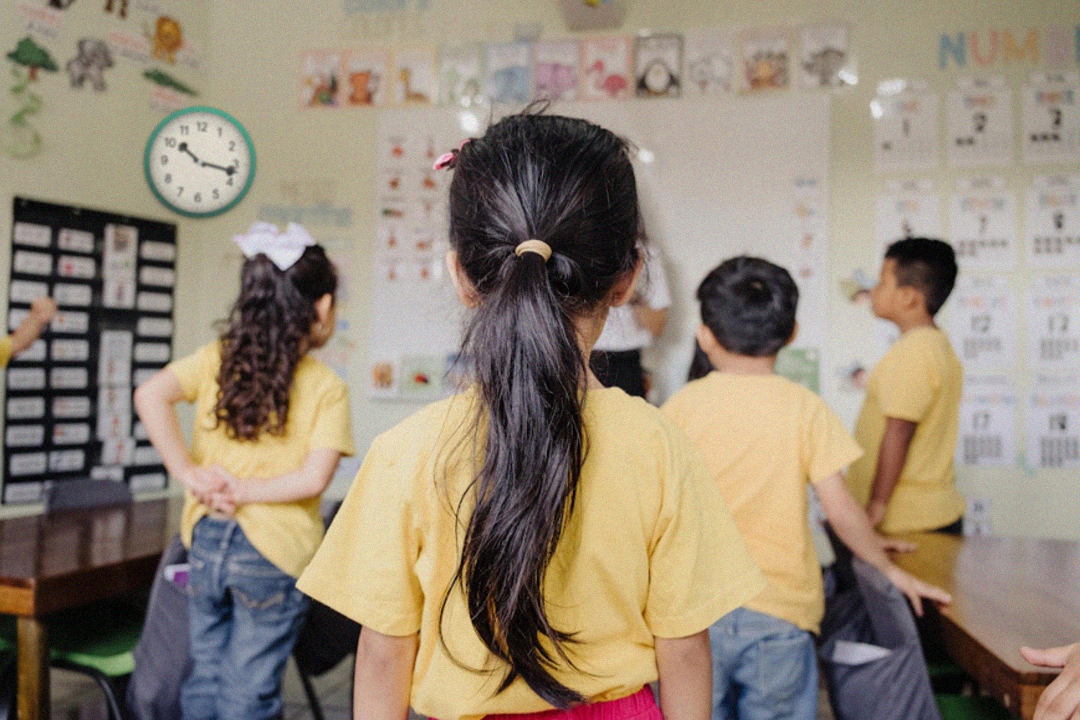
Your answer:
10 h 17 min
